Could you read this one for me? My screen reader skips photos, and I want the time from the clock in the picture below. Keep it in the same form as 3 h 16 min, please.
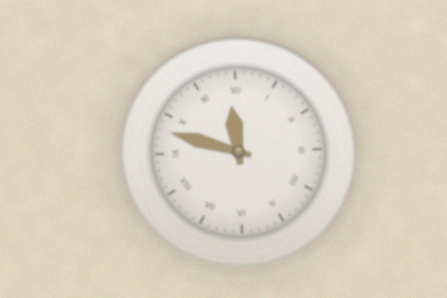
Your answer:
11 h 48 min
